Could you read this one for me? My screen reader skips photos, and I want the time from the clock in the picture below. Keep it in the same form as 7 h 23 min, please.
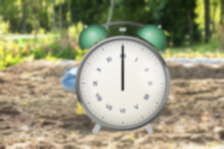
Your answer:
12 h 00 min
